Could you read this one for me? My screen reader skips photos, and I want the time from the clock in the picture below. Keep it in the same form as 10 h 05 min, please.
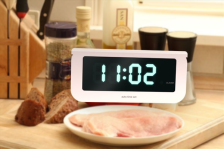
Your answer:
11 h 02 min
